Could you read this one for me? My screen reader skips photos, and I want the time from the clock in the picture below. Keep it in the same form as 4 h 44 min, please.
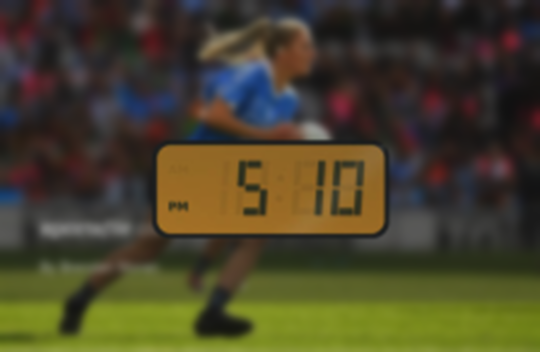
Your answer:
5 h 10 min
